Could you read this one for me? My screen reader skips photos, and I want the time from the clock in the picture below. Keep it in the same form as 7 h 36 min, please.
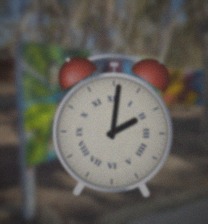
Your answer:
2 h 01 min
